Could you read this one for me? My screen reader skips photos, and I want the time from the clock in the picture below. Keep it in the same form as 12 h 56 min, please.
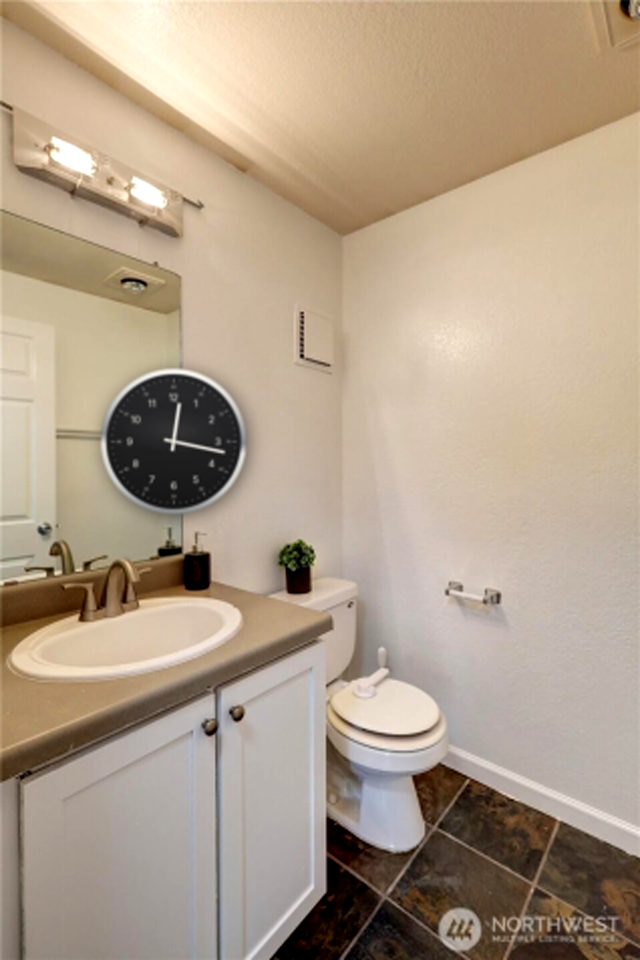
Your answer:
12 h 17 min
